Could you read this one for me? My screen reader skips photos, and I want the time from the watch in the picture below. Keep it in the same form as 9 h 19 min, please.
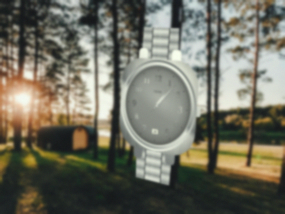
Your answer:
1 h 07 min
